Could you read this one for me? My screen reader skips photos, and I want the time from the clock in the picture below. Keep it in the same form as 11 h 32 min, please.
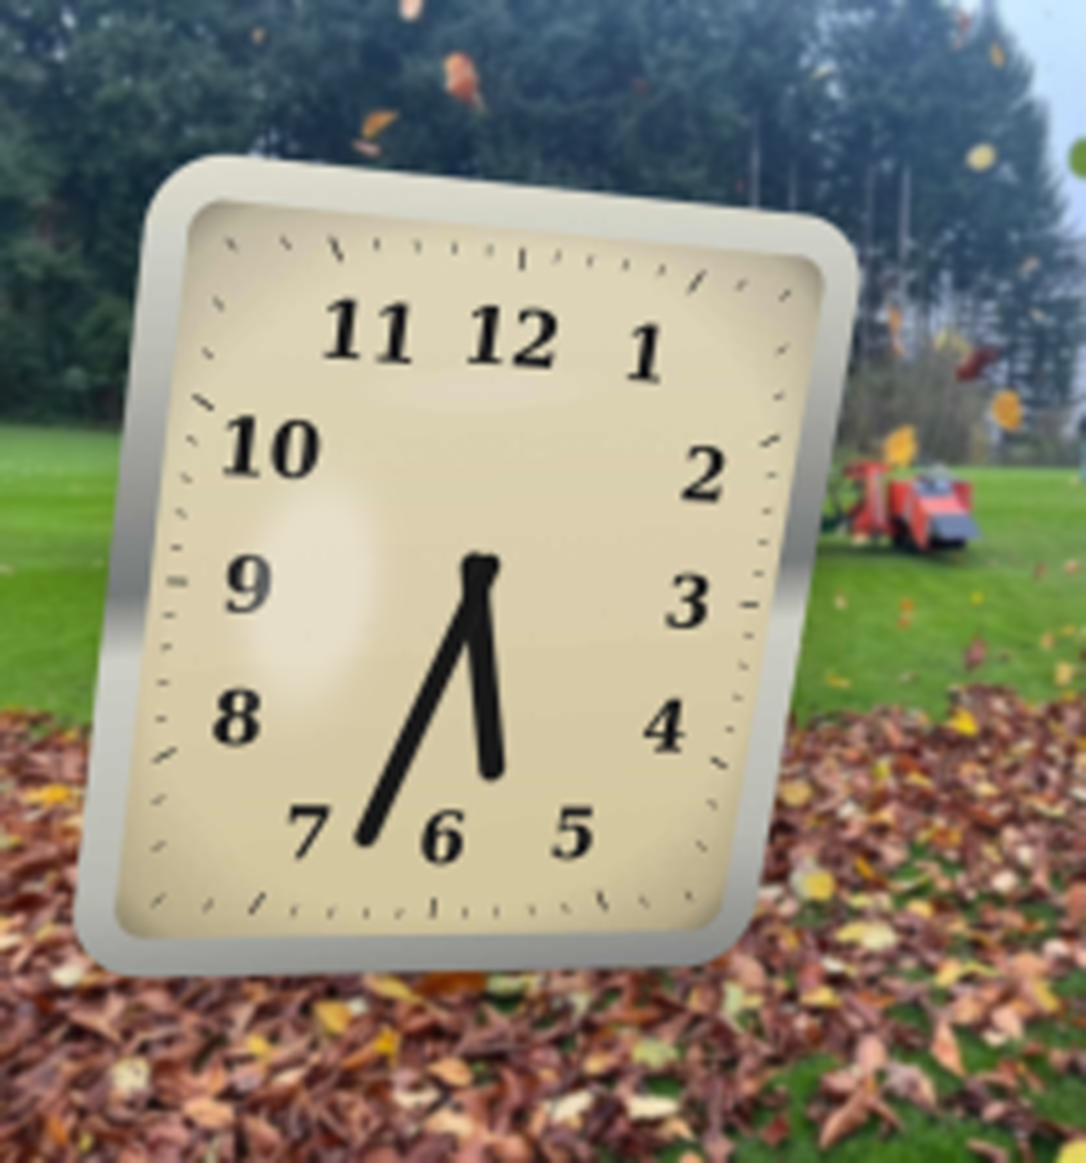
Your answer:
5 h 33 min
